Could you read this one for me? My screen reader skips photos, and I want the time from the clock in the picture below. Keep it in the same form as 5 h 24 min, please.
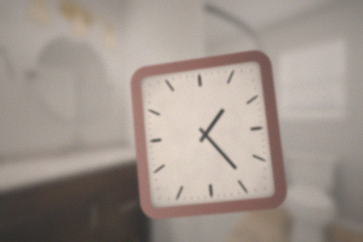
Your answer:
1 h 24 min
